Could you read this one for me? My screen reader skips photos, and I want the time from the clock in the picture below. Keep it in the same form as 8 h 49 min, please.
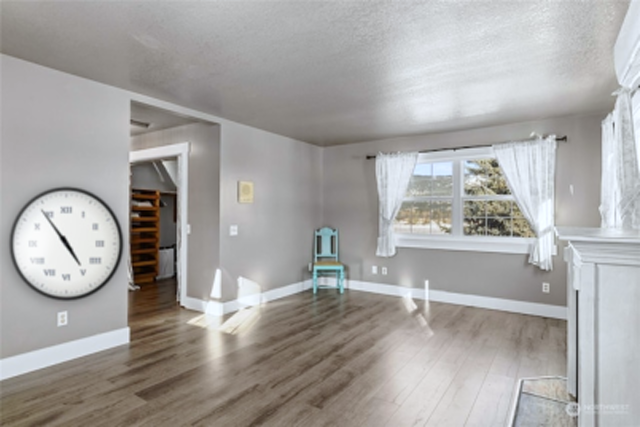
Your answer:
4 h 54 min
